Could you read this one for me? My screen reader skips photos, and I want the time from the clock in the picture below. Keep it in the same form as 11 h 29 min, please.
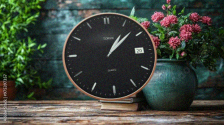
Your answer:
1 h 08 min
